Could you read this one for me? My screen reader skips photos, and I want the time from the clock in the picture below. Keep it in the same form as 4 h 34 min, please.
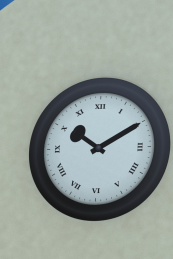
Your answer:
10 h 10 min
